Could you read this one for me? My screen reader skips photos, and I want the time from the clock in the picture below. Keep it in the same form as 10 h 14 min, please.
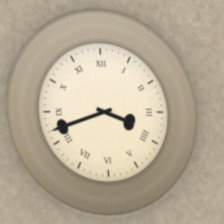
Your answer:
3 h 42 min
